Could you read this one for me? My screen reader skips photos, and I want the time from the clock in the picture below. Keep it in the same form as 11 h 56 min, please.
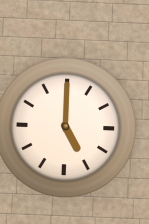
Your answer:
5 h 00 min
